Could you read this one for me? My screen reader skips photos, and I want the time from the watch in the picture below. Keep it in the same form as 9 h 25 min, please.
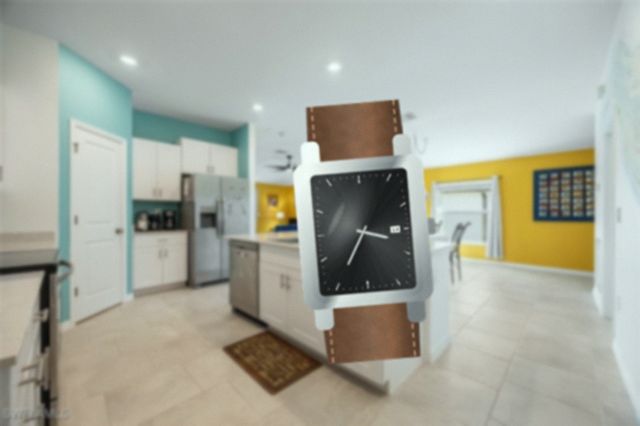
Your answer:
3 h 35 min
